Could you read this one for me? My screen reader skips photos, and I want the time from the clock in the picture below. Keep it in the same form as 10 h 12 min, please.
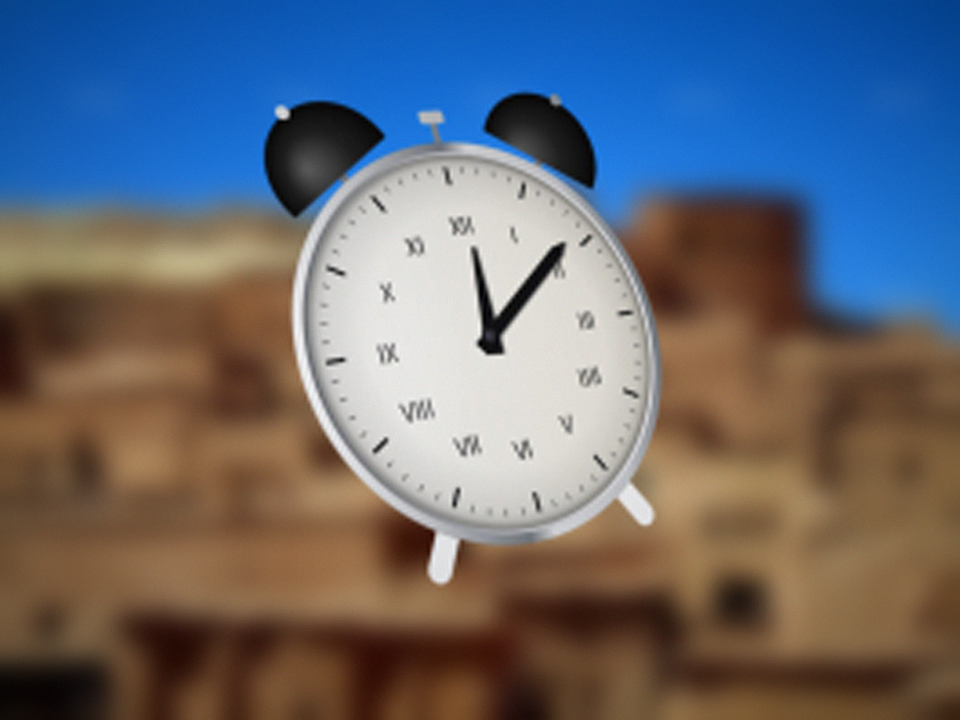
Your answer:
12 h 09 min
